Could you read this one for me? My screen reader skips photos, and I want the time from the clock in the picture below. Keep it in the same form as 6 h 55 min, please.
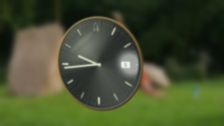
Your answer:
9 h 44 min
